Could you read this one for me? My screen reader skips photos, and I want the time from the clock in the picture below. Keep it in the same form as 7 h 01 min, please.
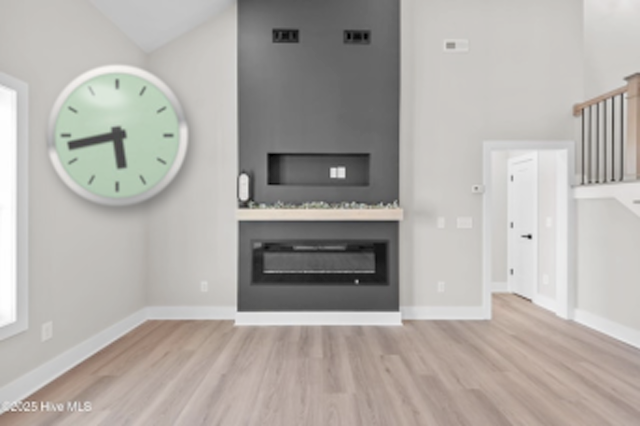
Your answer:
5 h 43 min
